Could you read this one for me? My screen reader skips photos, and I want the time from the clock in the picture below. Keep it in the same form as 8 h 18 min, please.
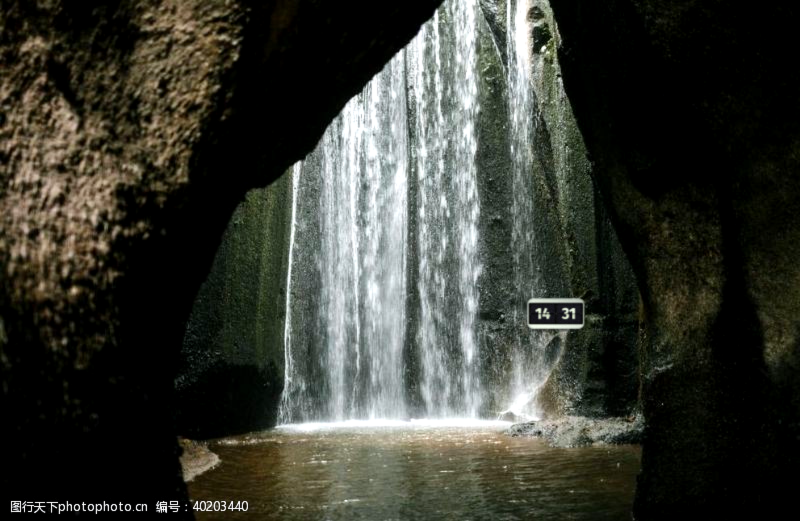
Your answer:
14 h 31 min
